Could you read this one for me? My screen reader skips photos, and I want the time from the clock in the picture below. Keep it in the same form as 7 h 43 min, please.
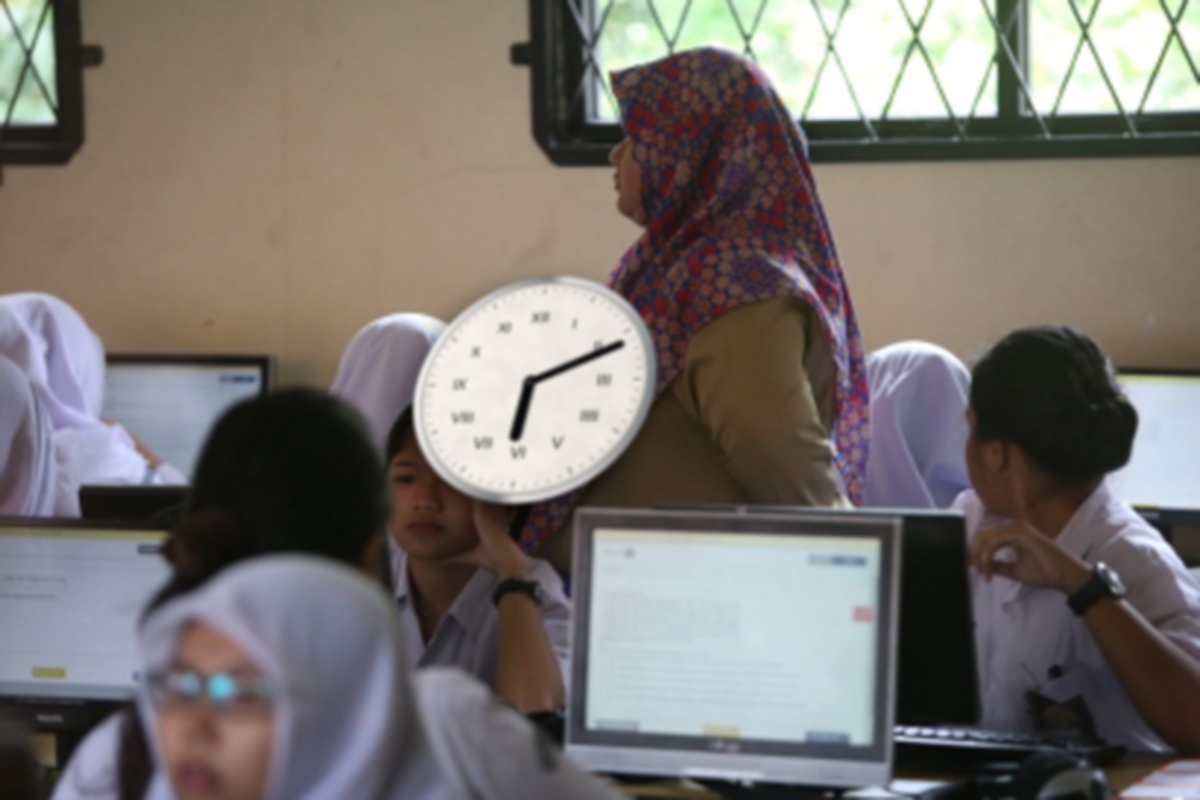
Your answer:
6 h 11 min
